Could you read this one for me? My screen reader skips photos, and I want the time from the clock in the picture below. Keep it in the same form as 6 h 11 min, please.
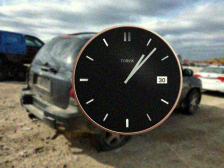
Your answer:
1 h 07 min
